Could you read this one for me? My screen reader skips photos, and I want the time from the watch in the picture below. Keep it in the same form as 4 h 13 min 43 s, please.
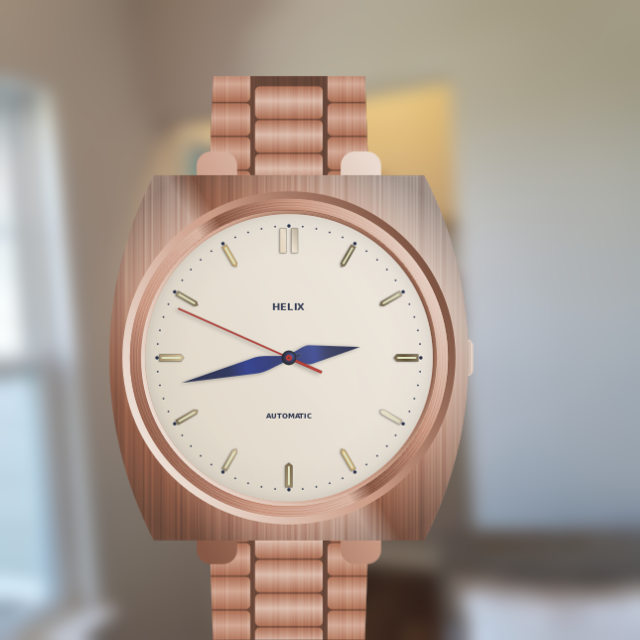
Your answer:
2 h 42 min 49 s
